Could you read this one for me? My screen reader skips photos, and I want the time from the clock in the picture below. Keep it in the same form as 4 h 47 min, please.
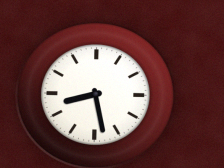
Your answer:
8 h 28 min
